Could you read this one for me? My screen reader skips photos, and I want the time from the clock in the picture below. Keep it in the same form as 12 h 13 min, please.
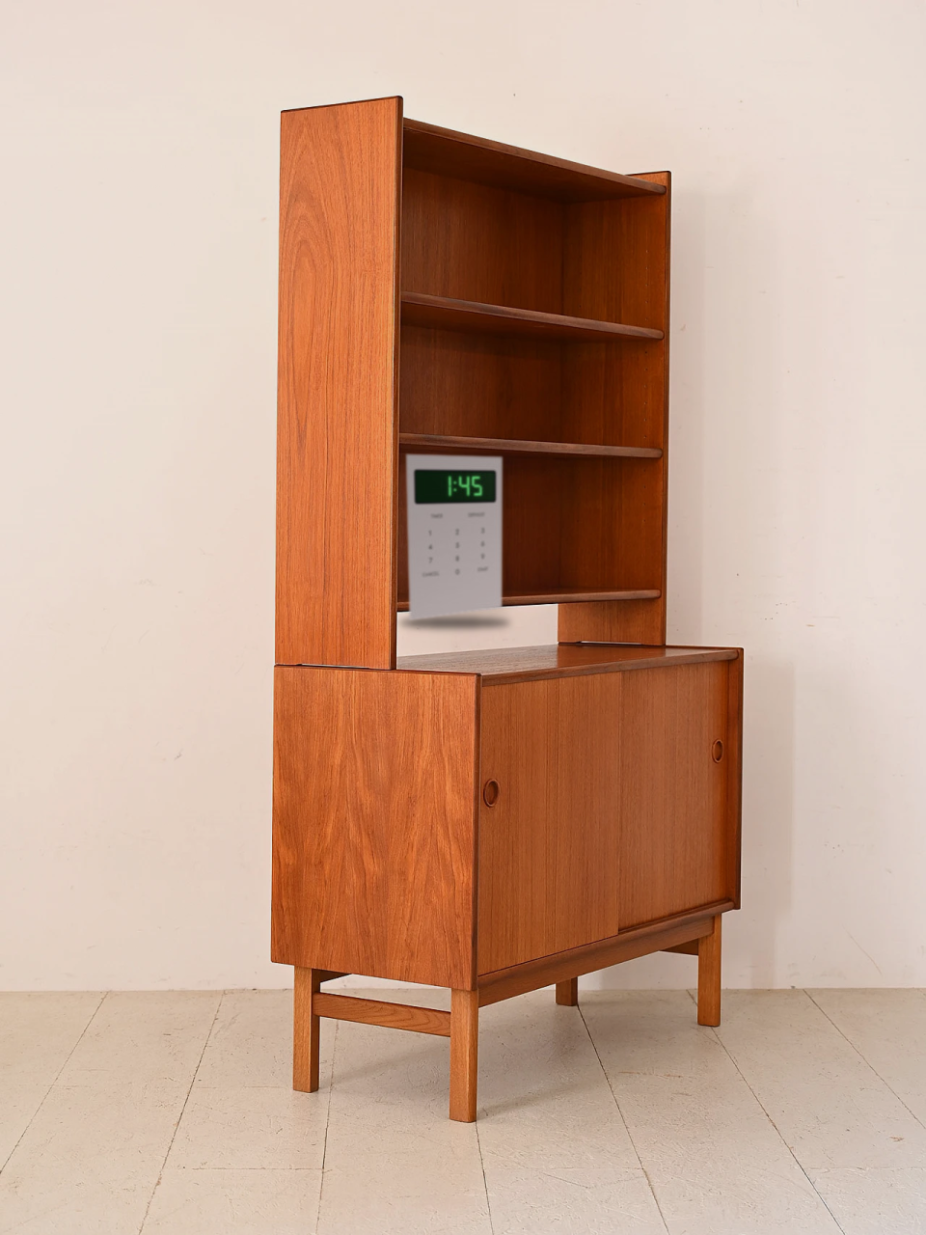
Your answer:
1 h 45 min
